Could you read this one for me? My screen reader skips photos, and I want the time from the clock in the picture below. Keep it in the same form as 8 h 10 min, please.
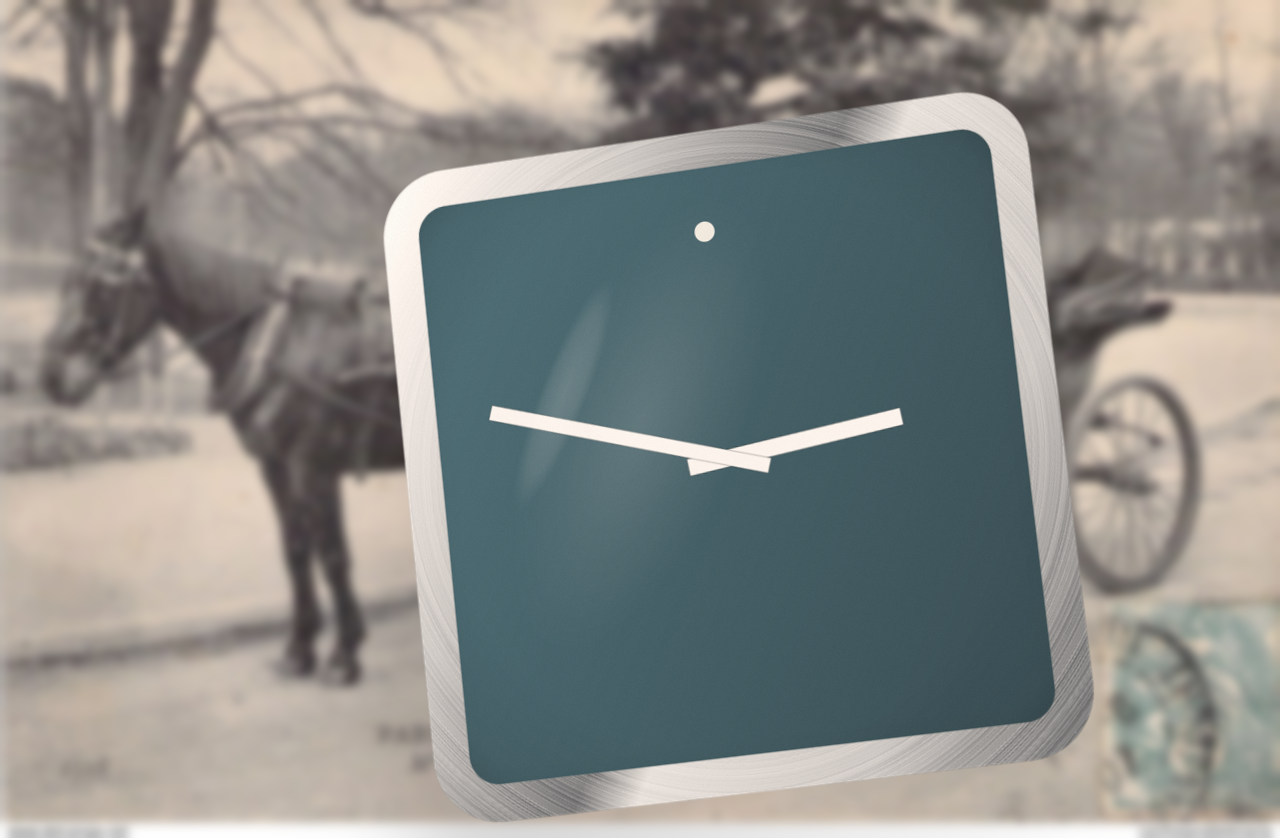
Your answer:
2 h 48 min
